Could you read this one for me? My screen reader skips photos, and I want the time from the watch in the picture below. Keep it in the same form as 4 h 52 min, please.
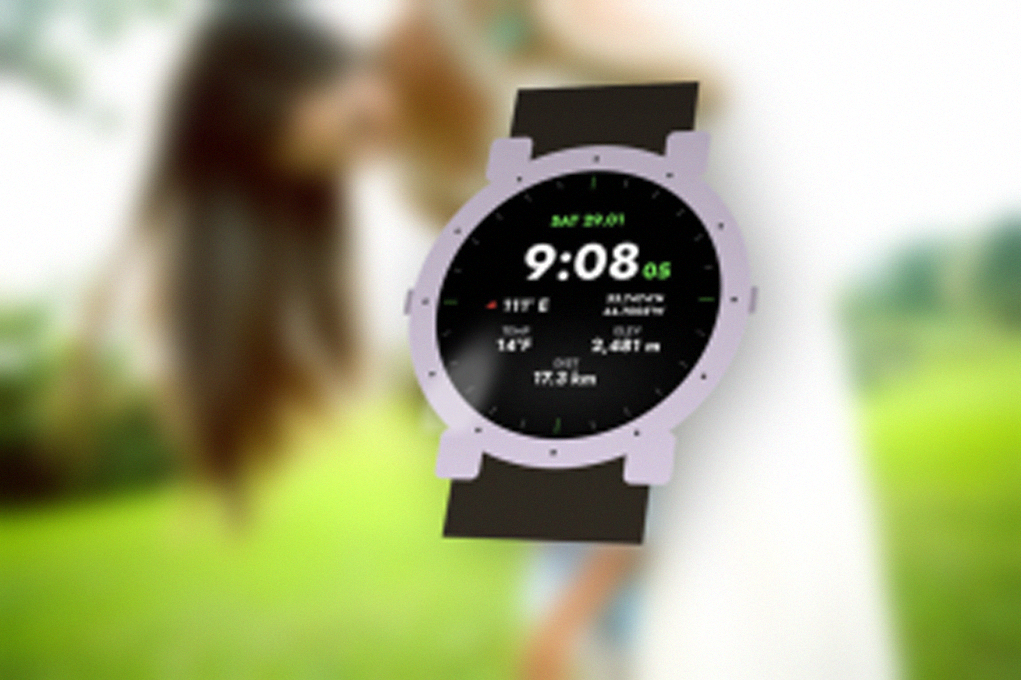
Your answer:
9 h 08 min
